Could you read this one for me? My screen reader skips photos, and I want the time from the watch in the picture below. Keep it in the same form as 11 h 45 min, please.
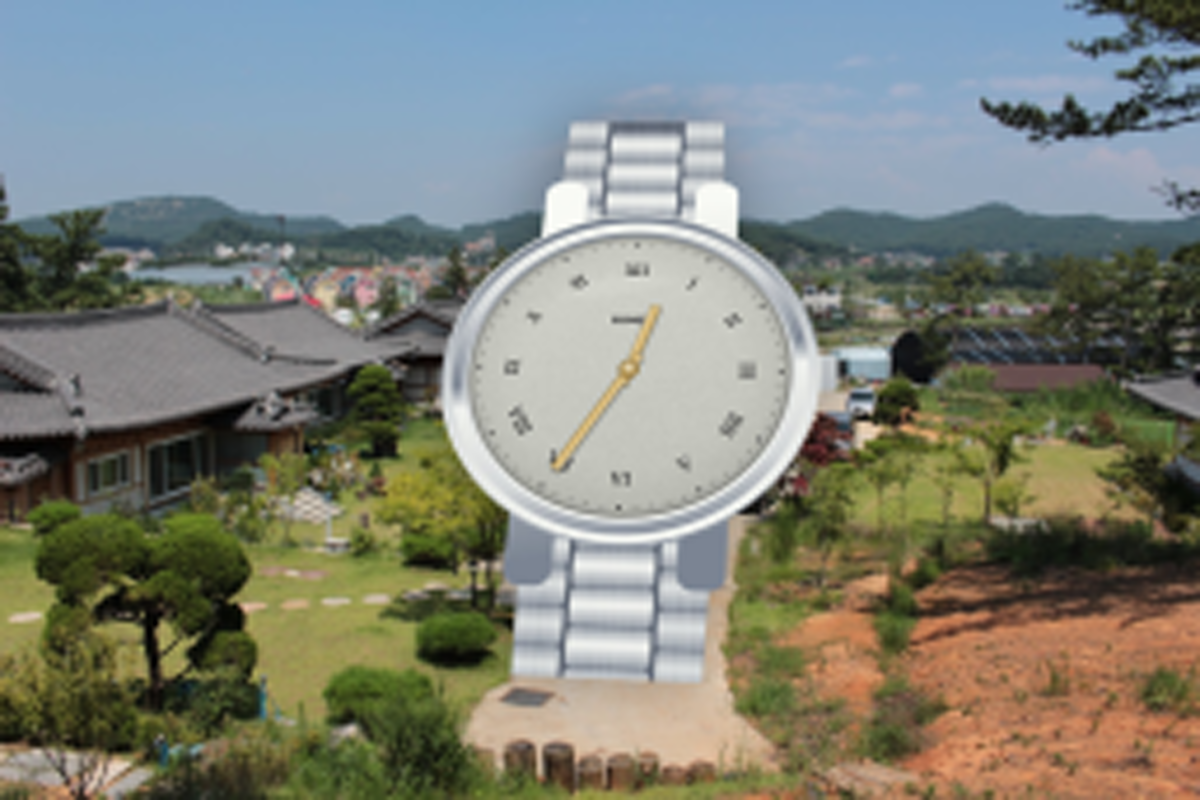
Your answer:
12 h 35 min
